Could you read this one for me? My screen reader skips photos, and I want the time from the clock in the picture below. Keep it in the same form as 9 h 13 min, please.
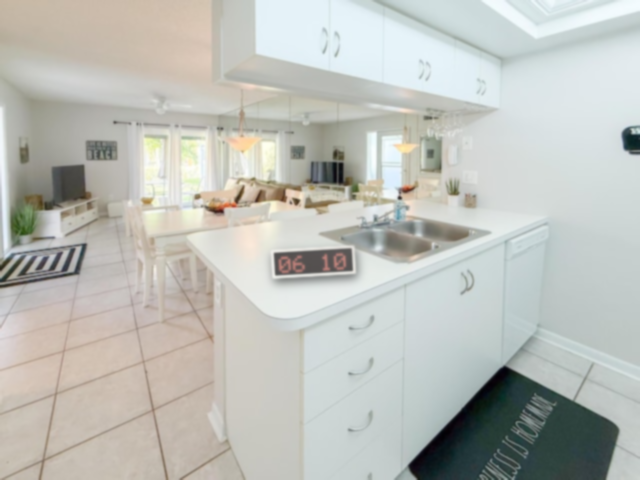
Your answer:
6 h 10 min
